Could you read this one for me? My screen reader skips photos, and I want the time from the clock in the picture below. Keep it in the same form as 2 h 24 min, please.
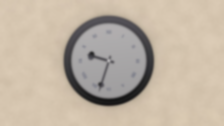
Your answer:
9 h 33 min
